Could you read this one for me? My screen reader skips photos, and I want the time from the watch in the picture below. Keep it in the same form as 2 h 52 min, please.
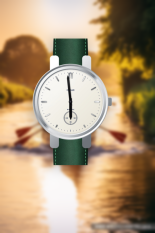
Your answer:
5 h 59 min
